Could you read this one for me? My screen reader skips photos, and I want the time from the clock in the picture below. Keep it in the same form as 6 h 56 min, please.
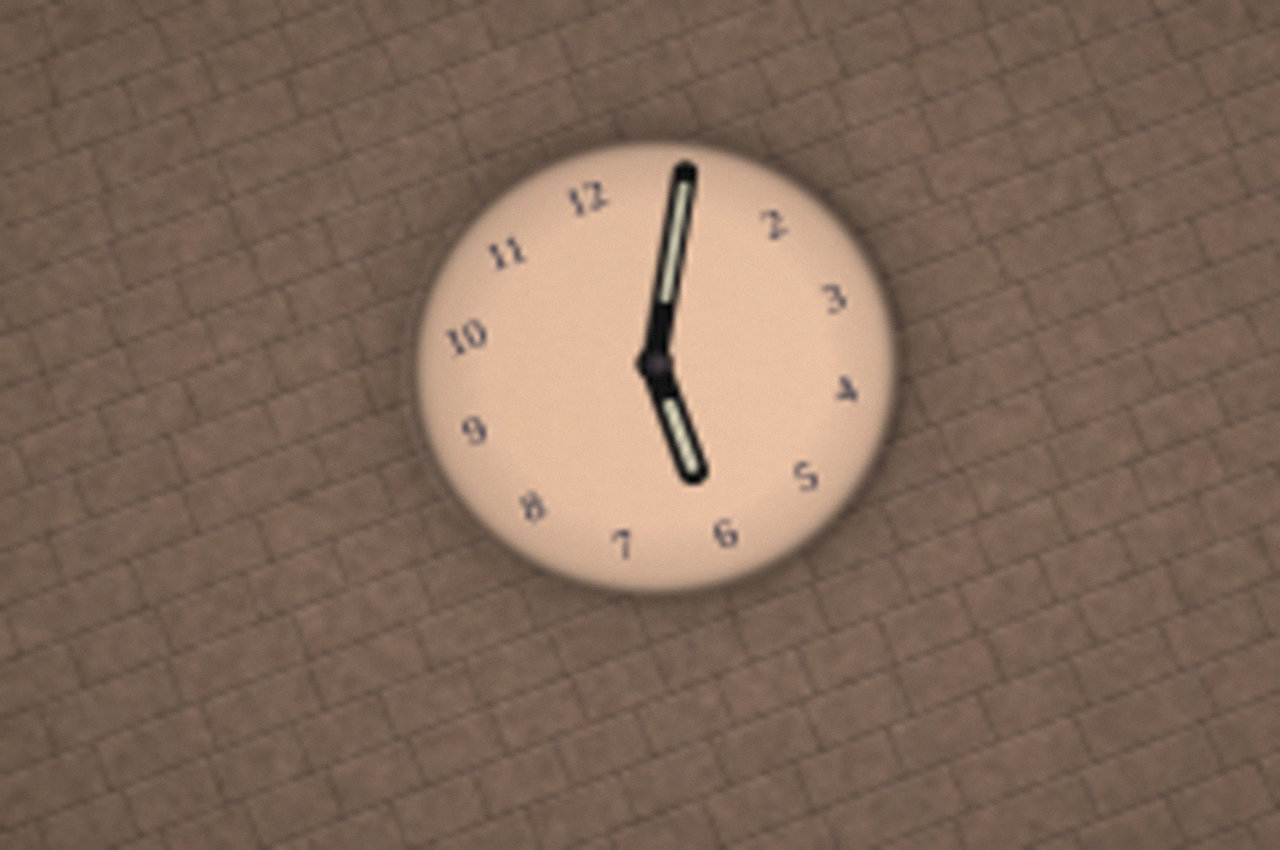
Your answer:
6 h 05 min
